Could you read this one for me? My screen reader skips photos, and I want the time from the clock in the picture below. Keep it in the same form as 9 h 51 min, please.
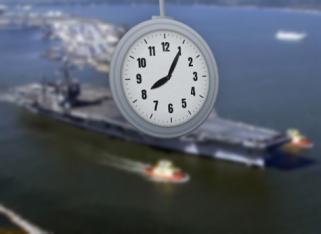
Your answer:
8 h 05 min
